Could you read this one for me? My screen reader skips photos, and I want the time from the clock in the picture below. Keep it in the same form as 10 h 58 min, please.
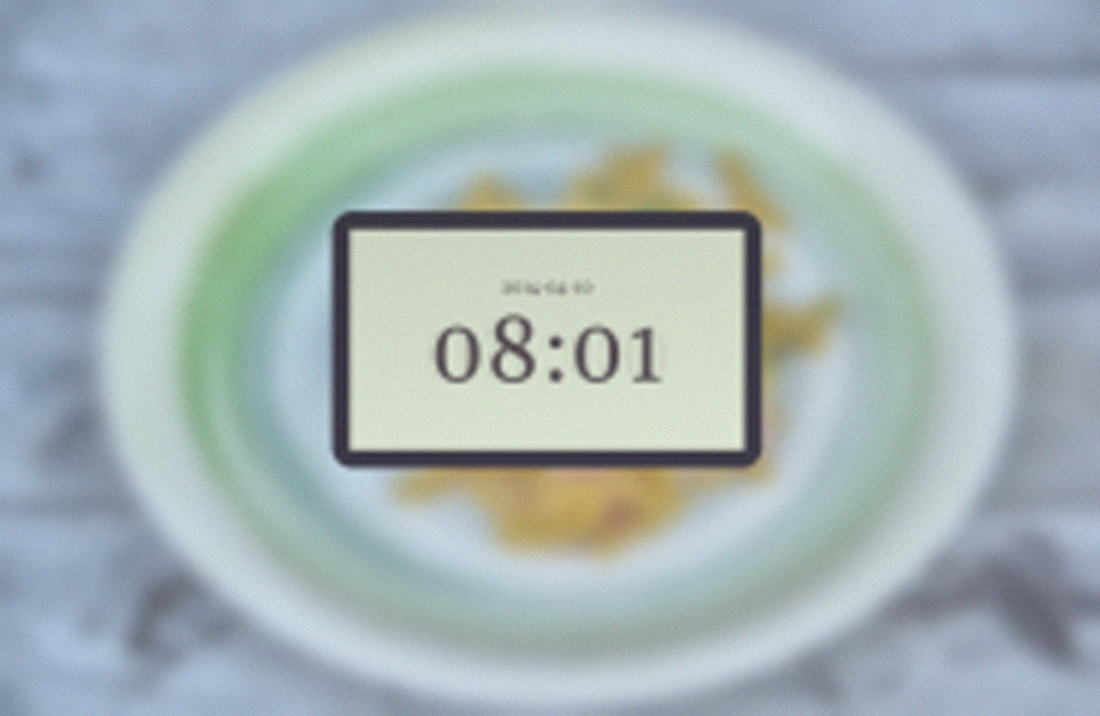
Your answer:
8 h 01 min
